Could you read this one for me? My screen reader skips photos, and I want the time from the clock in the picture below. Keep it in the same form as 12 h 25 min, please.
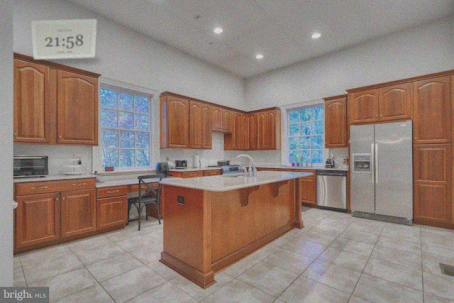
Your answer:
21 h 58 min
